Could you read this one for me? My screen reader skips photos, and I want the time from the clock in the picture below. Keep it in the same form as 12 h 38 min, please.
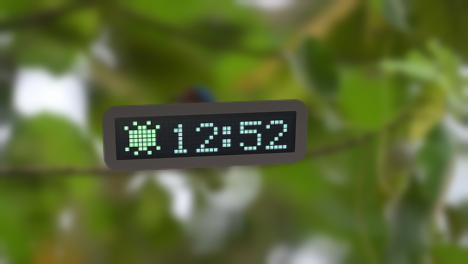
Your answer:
12 h 52 min
